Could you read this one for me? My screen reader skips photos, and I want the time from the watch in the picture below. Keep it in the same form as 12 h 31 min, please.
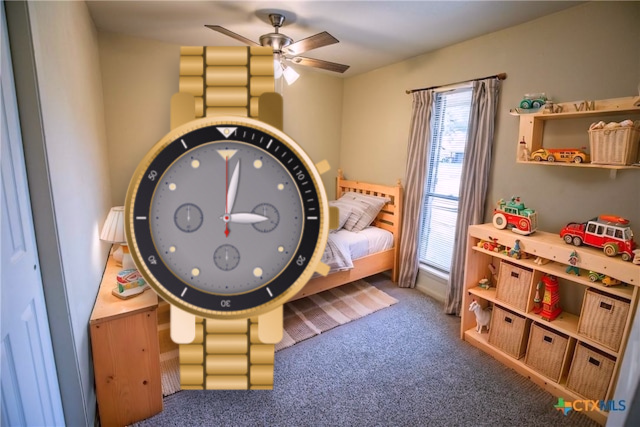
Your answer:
3 h 02 min
